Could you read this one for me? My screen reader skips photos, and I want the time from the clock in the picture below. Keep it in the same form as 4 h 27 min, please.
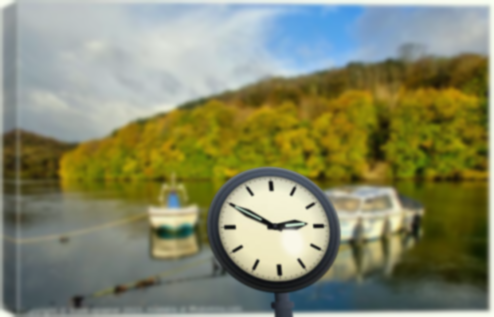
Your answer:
2 h 50 min
